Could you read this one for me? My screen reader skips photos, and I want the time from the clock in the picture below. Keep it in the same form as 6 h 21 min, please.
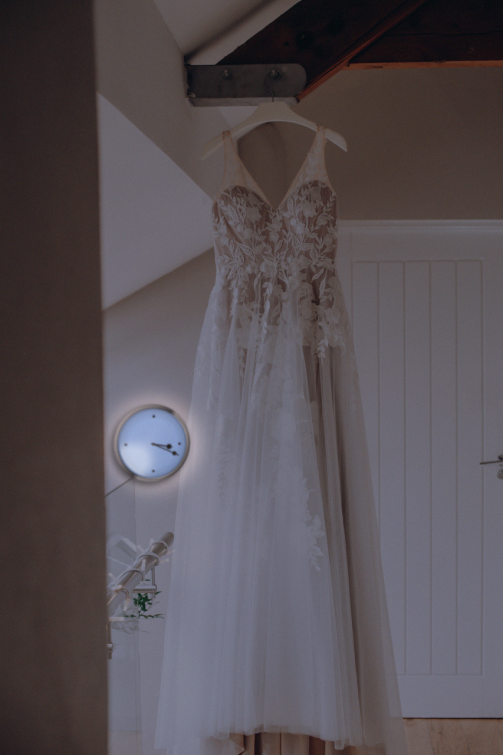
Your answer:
3 h 19 min
